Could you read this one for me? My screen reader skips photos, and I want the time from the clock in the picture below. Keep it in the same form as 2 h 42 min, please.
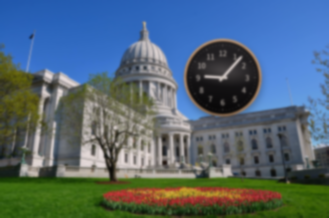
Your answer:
9 h 07 min
